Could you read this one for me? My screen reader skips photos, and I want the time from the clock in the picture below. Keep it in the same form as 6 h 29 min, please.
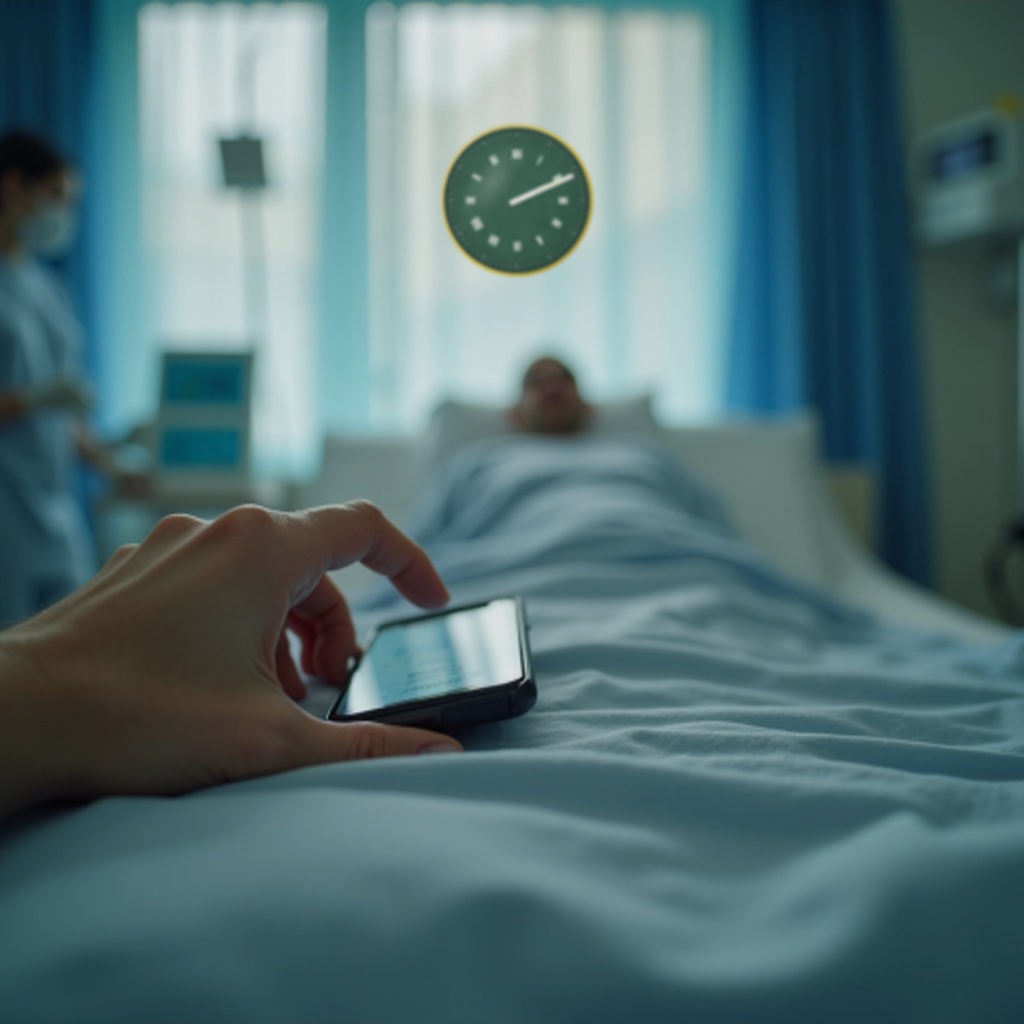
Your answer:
2 h 11 min
